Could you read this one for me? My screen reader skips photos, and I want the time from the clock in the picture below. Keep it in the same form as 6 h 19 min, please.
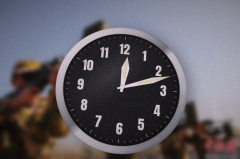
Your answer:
12 h 12 min
